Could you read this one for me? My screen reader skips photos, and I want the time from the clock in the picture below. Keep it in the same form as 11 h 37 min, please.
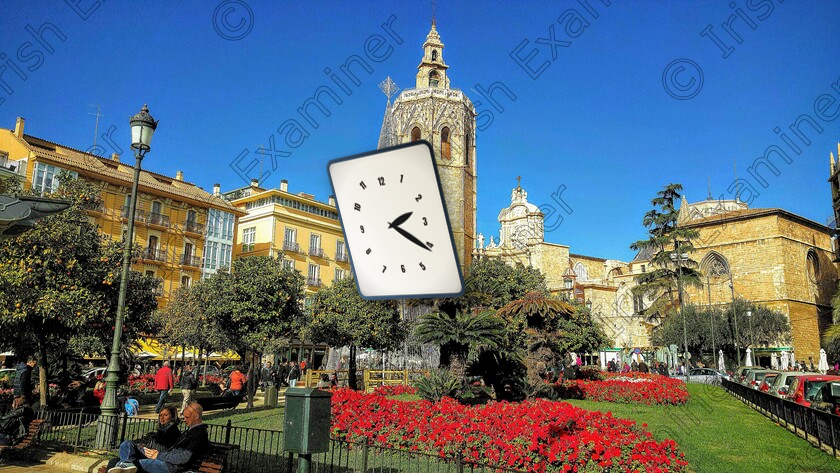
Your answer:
2 h 21 min
